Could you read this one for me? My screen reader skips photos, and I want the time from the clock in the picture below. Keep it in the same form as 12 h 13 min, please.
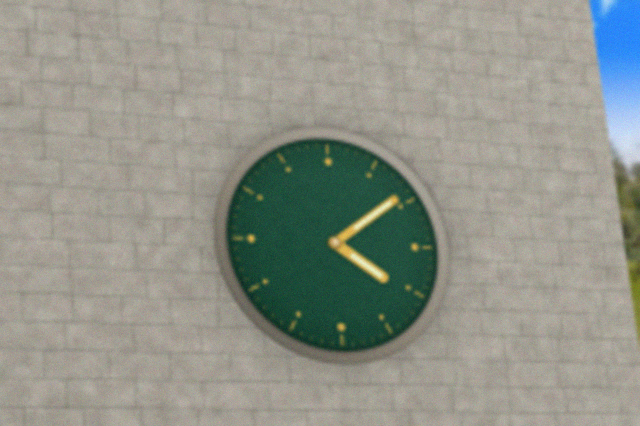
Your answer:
4 h 09 min
